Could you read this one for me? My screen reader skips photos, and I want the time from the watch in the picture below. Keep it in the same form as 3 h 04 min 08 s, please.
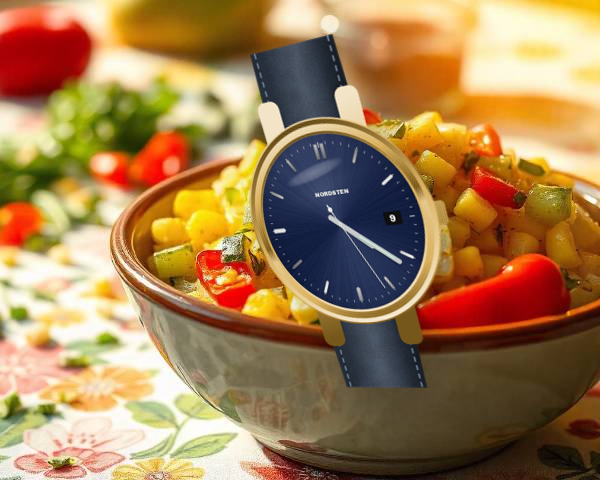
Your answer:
4 h 21 min 26 s
